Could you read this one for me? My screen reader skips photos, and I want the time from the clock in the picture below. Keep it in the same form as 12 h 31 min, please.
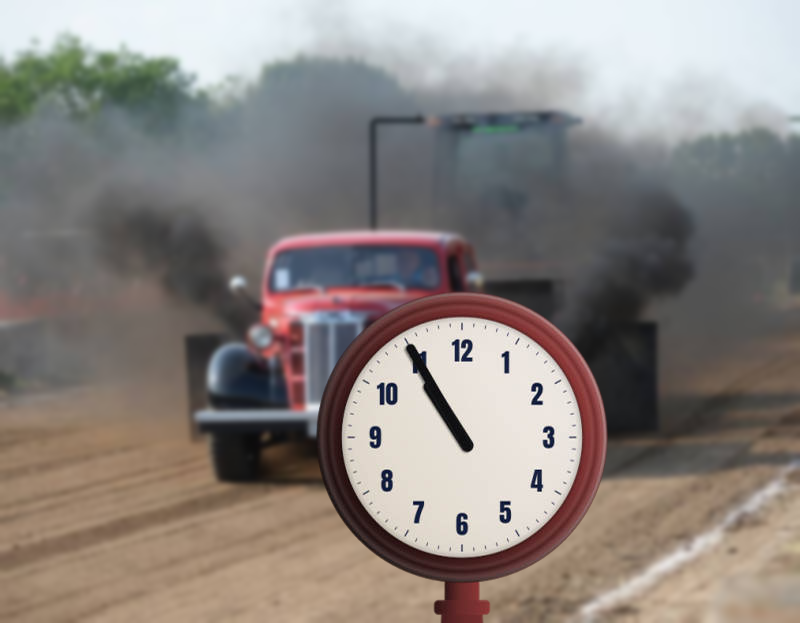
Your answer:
10 h 55 min
